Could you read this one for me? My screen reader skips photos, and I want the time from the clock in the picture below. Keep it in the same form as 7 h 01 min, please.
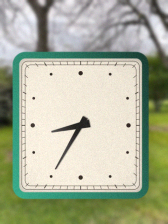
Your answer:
8 h 35 min
